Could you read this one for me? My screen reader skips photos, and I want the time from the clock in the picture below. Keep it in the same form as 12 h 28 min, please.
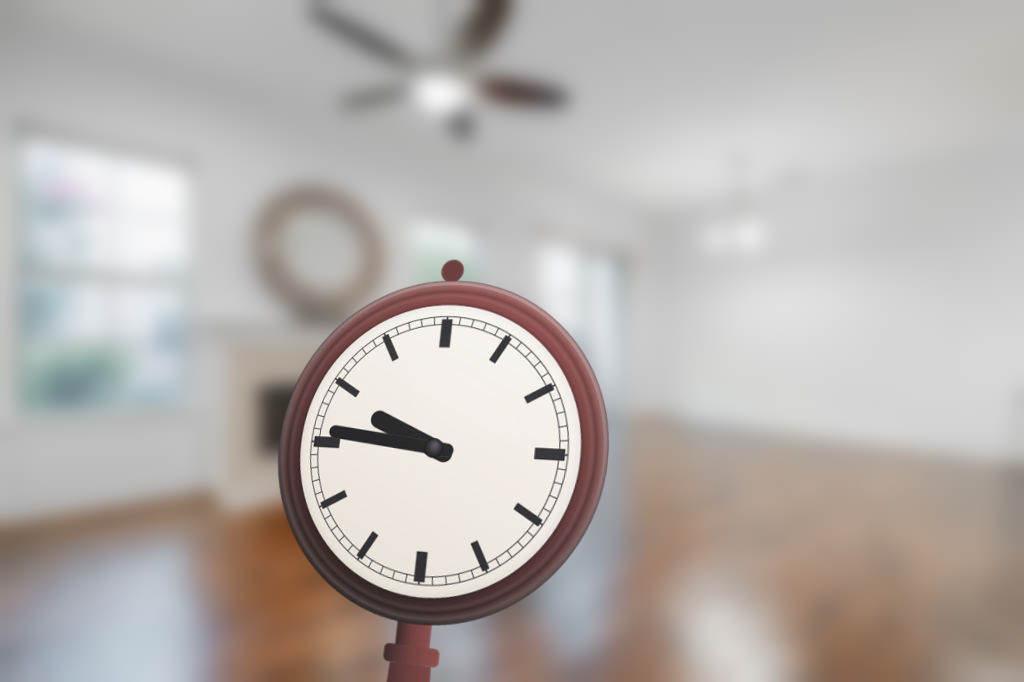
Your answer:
9 h 46 min
